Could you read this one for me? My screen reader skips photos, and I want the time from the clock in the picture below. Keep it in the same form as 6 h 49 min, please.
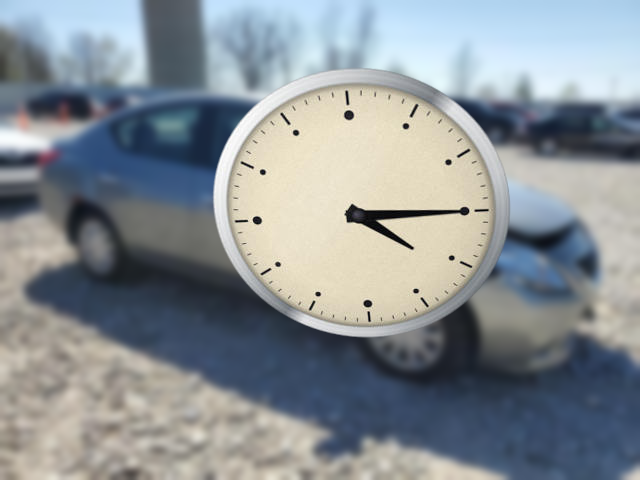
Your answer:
4 h 15 min
